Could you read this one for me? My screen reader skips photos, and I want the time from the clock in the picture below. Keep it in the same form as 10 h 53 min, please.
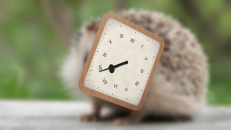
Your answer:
7 h 39 min
